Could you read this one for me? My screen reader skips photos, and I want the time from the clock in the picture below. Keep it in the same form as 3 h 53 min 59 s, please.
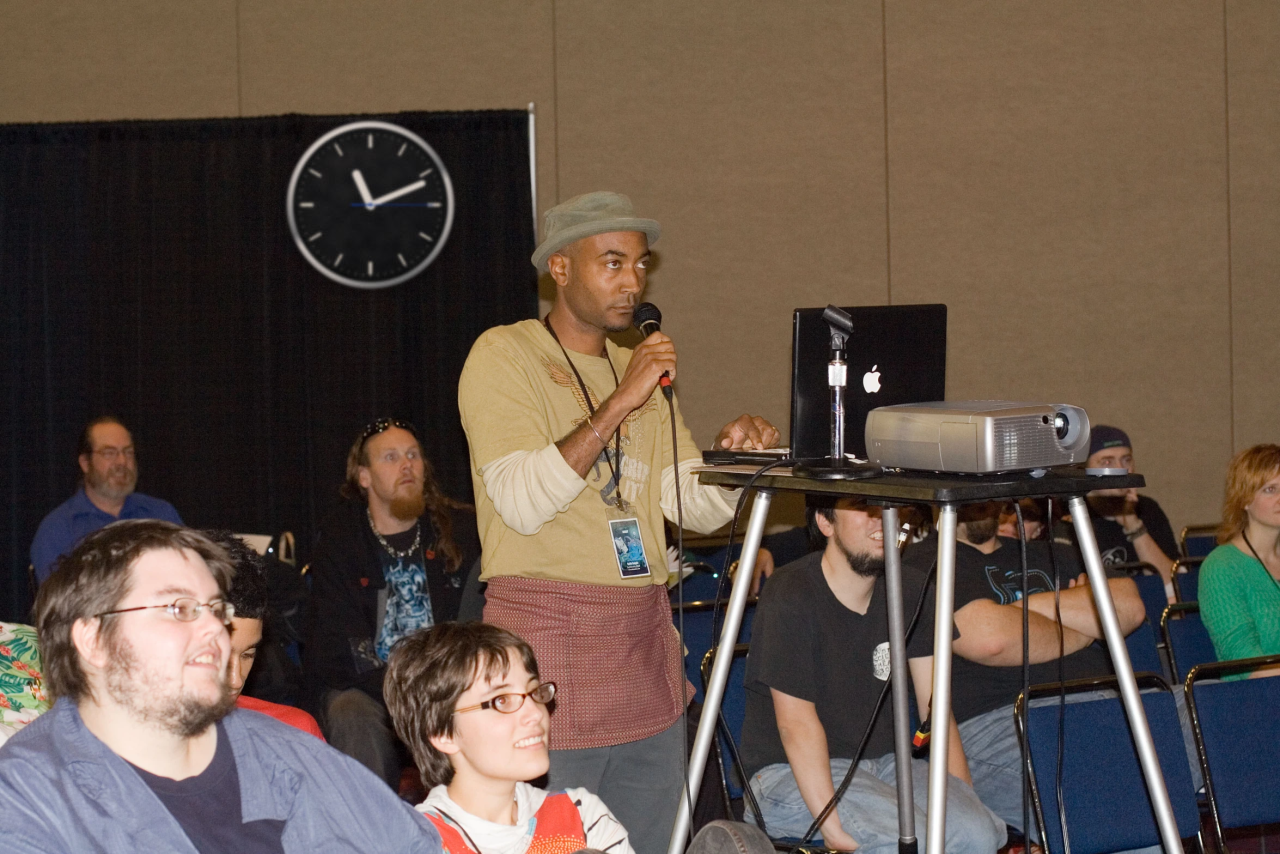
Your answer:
11 h 11 min 15 s
